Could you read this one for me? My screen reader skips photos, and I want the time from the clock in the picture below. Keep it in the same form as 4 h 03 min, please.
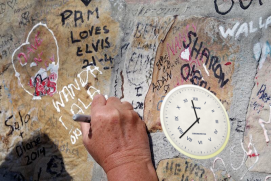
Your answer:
11 h 38 min
